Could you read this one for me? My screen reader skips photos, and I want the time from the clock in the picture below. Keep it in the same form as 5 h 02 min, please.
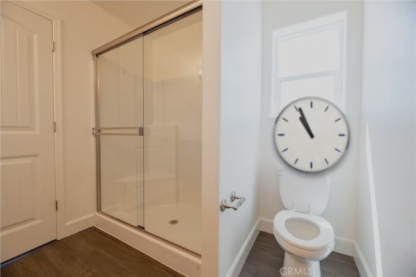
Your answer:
10 h 56 min
